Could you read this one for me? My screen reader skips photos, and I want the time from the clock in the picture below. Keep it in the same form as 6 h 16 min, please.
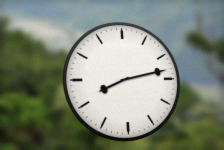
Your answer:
8 h 13 min
